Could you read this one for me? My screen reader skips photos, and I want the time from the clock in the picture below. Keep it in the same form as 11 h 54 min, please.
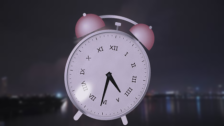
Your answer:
4 h 31 min
